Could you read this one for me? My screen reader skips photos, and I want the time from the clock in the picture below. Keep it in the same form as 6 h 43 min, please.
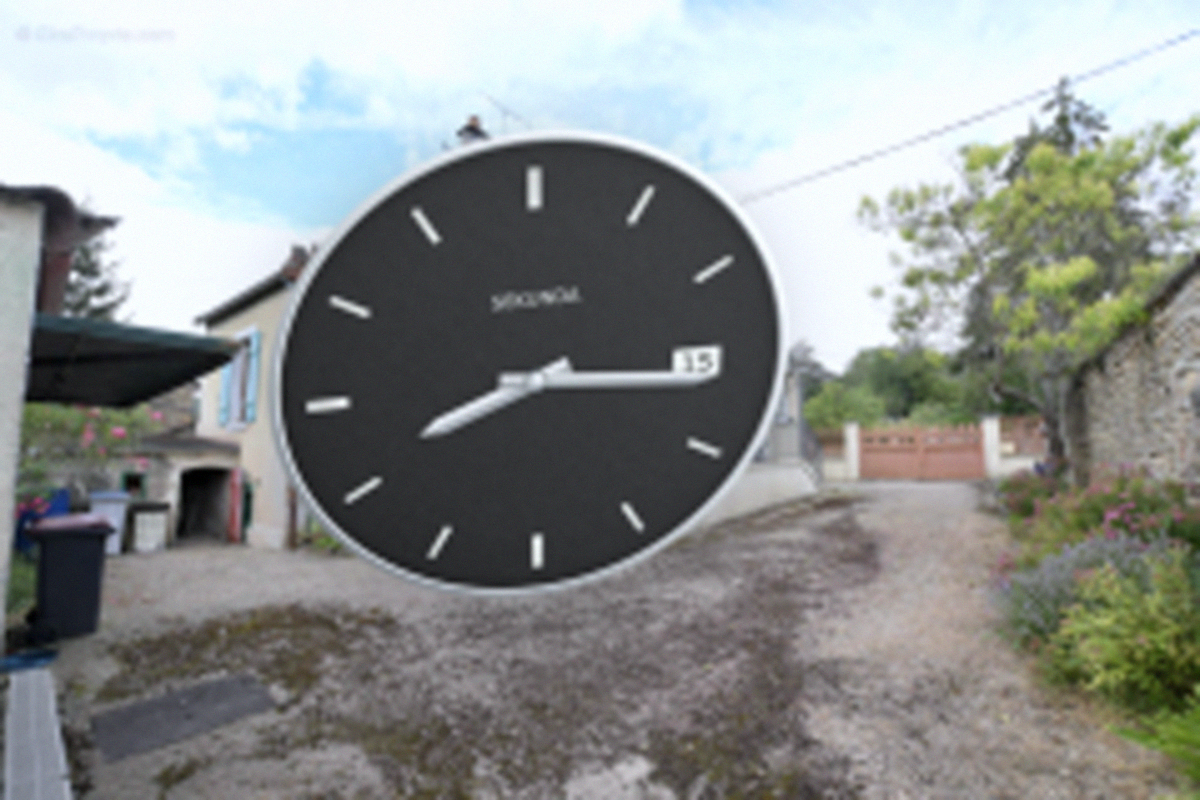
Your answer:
8 h 16 min
